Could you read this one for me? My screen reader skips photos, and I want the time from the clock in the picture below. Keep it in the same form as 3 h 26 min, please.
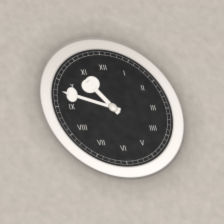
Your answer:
10 h 48 min
